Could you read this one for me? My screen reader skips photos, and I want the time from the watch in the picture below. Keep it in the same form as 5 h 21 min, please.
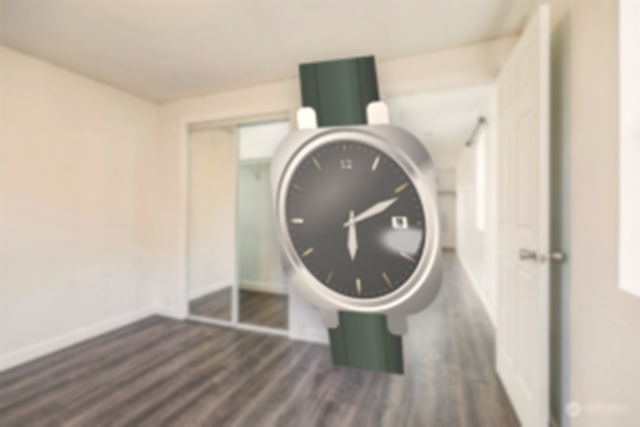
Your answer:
6 h 11 min
